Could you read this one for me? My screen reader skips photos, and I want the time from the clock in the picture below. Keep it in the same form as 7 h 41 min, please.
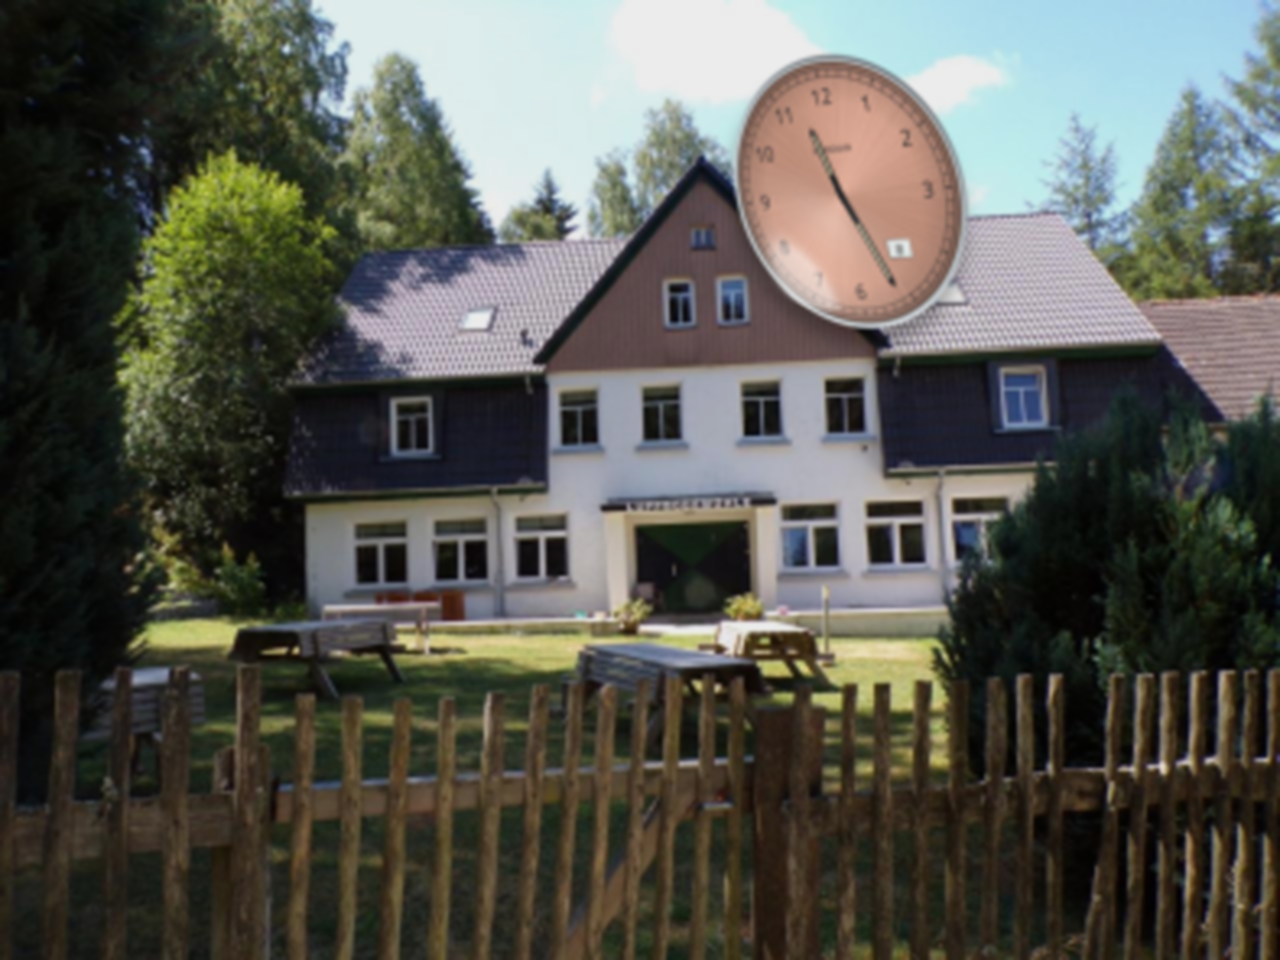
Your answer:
11 h 26 min
